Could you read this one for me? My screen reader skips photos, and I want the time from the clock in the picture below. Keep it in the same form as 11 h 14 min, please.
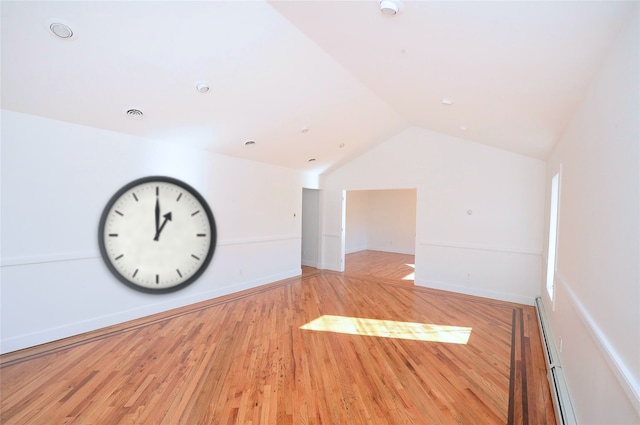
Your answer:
1 h 00 min
